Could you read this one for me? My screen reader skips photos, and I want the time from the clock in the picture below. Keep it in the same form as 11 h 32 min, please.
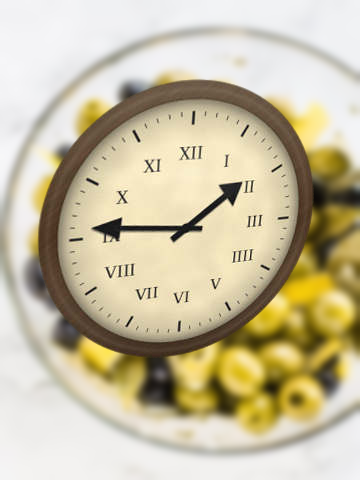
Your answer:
1 h 46 min
